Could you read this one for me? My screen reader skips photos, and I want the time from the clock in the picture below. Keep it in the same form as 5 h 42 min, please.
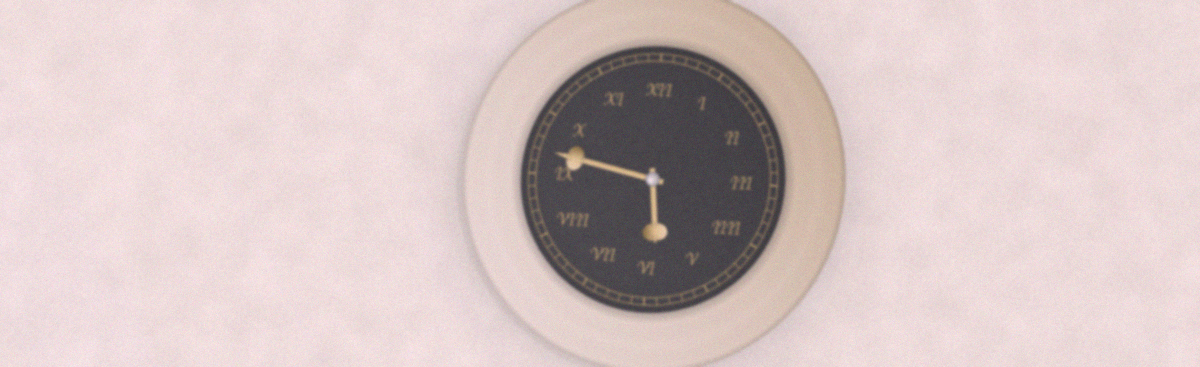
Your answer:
5 h 47 min
